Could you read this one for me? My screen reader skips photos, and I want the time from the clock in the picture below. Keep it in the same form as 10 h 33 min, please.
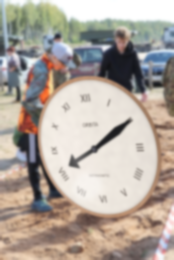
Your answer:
8 h 10 min
